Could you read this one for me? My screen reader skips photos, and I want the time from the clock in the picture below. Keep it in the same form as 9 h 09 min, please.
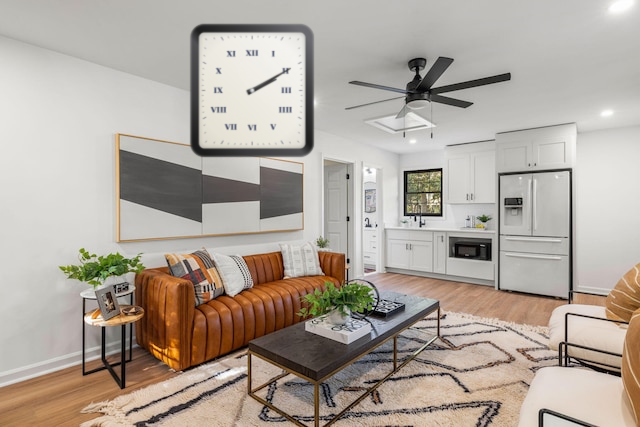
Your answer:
2 h 10 min
